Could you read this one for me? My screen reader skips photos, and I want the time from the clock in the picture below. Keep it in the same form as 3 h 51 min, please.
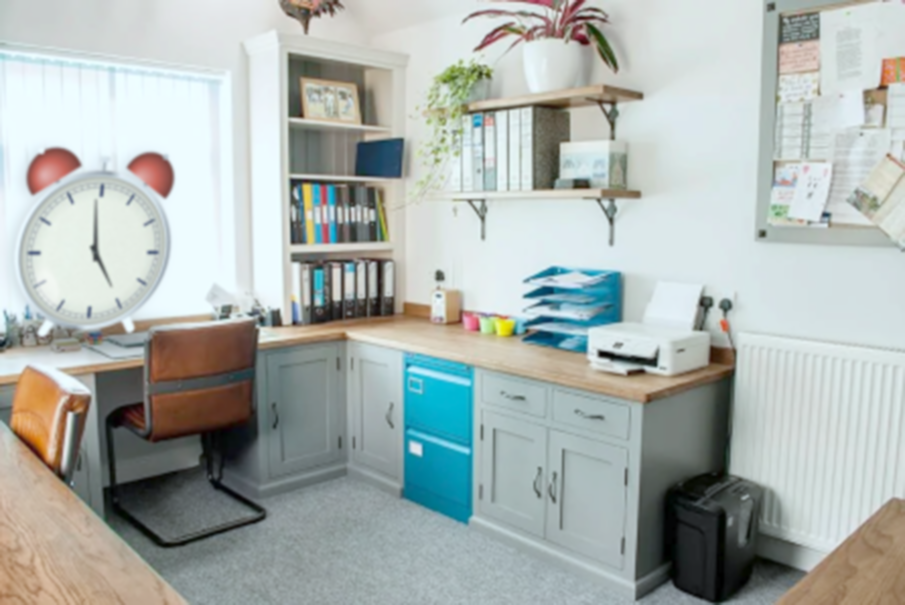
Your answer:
4 h 59 min
